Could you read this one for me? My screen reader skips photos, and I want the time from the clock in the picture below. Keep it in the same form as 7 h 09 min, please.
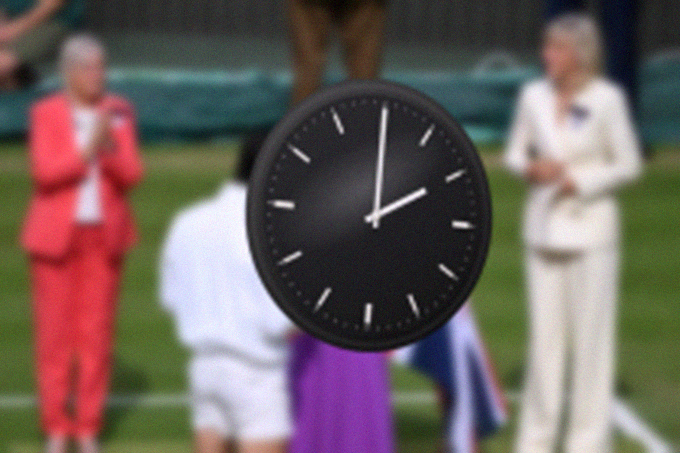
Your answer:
2 h 00 min
